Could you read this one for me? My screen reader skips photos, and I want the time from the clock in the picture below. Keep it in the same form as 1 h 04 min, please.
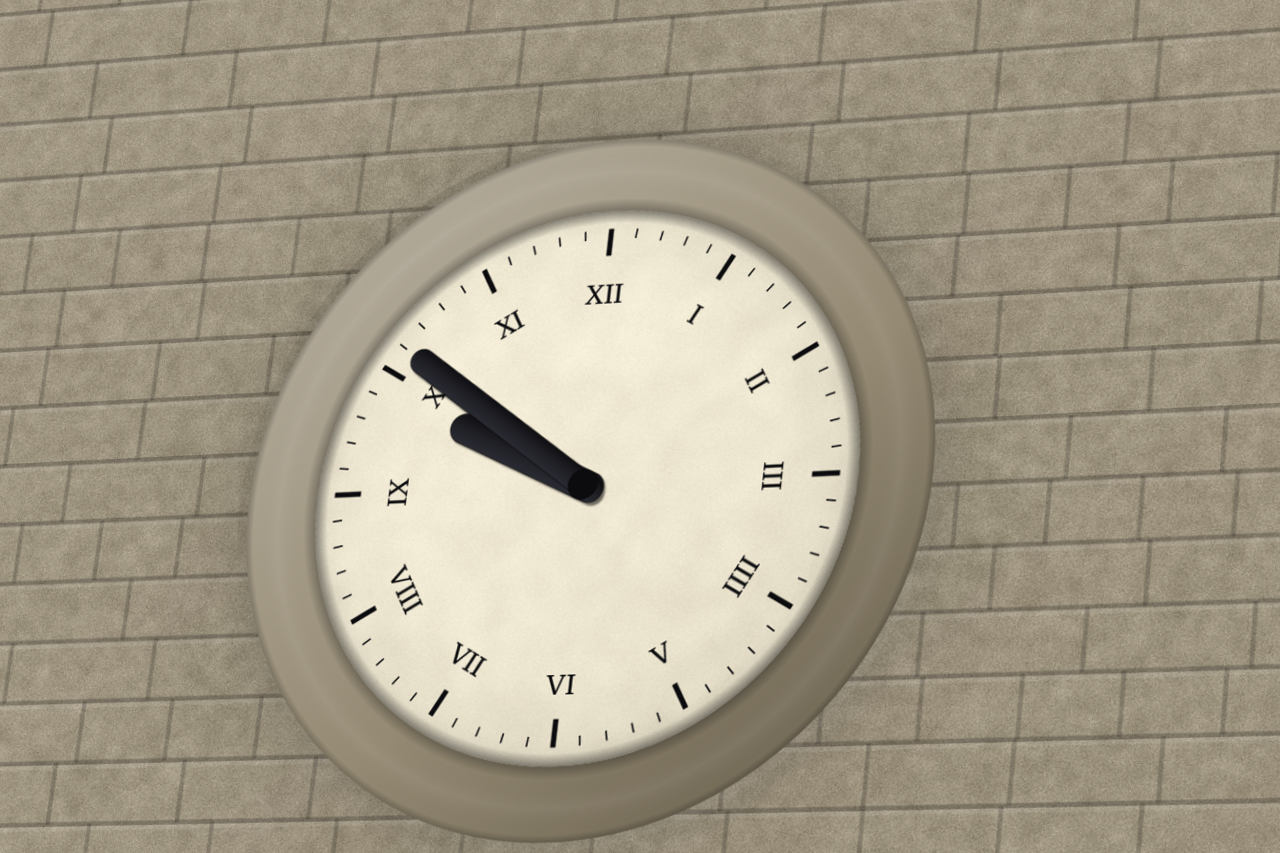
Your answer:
9 h 51 min
